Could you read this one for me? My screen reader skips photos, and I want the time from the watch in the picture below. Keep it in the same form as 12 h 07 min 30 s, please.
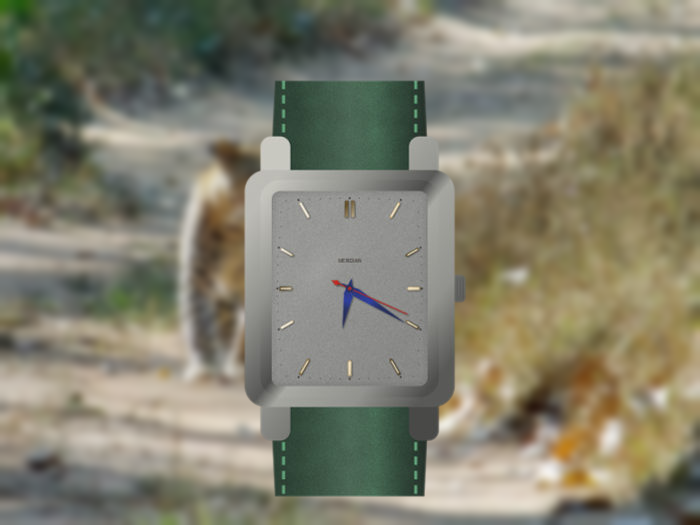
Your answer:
6 h 20 min 19 s
